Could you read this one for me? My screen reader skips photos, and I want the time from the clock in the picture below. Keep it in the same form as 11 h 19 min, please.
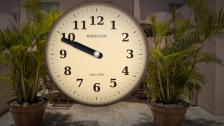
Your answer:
9 h 49 min
